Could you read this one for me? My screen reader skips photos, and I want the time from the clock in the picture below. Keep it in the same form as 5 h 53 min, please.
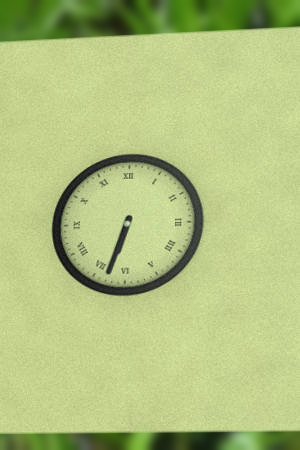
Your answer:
6 h 33 min
